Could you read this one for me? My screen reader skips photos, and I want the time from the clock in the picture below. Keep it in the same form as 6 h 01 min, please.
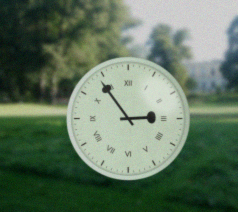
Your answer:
2 h 54 min
